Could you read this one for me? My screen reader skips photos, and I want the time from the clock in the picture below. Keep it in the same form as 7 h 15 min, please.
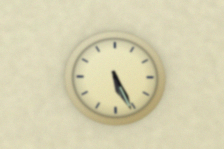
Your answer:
5 h 26 min
